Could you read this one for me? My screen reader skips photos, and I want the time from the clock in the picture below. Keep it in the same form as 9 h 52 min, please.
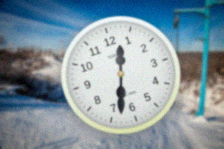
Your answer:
12 h 33 min
